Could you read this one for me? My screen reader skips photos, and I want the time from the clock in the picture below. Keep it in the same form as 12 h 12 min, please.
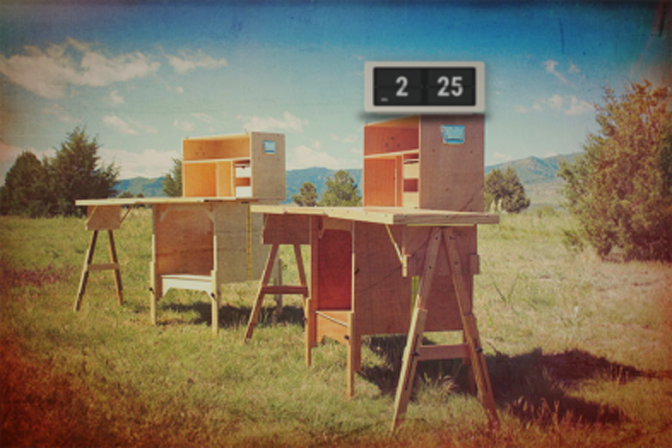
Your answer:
2 h 25 min
